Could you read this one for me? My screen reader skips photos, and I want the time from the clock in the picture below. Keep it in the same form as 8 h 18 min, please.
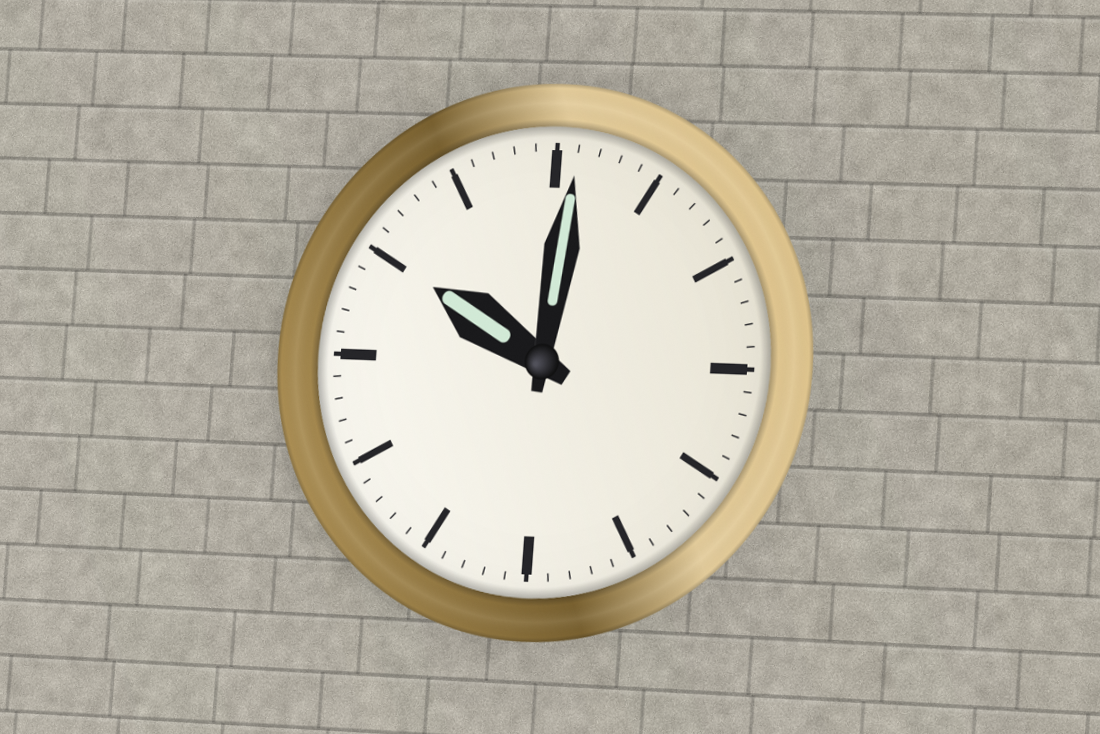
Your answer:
10 h 01 min
